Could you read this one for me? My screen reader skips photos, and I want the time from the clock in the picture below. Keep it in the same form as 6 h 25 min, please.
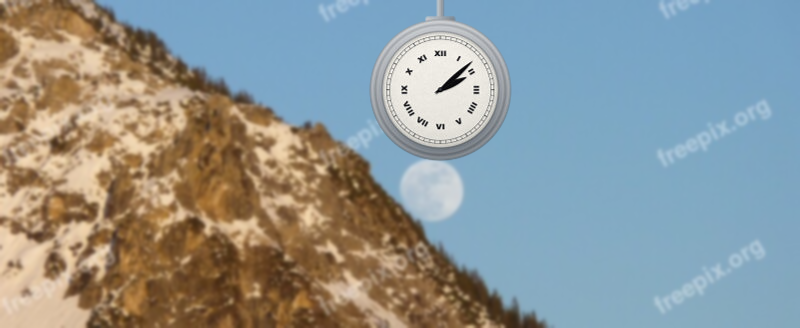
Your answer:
2 h 08 min
